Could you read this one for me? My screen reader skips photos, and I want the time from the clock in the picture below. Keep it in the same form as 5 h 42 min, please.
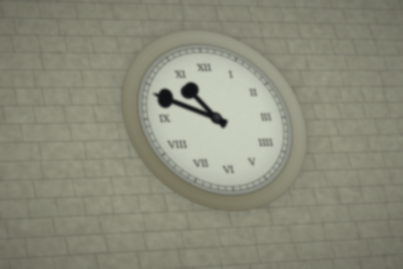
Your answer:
10 h 49 min
